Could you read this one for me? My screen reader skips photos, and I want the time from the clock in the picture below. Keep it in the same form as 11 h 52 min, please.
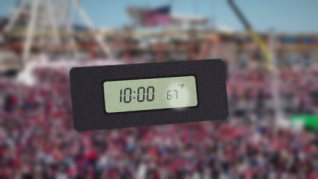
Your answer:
10 h 00 min
